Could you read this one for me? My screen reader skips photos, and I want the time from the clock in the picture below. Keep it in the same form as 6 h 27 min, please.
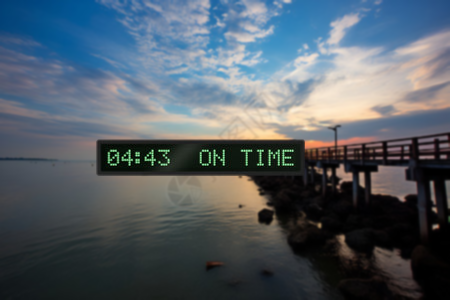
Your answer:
4 h 43 min
